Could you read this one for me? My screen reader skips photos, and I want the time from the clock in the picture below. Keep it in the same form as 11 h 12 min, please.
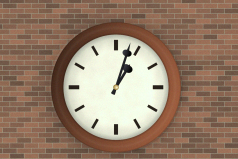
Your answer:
1 h 03 min
